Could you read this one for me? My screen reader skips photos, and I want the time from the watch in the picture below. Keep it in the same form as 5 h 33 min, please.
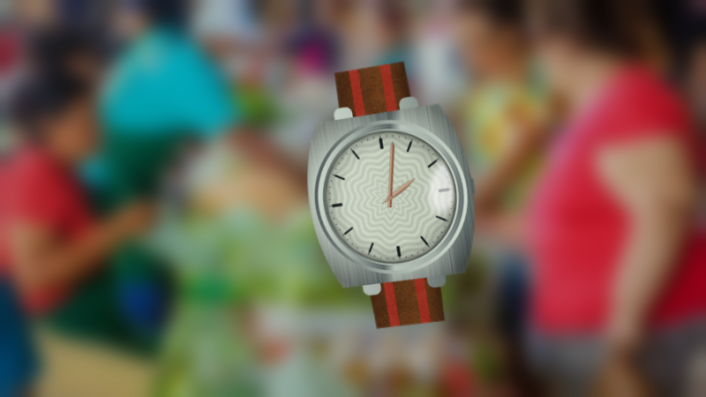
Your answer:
2 h 02 min
